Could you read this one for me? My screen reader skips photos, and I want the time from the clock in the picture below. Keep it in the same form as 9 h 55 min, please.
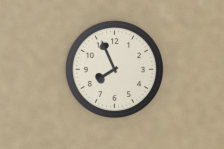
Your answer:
7 h 56 min
